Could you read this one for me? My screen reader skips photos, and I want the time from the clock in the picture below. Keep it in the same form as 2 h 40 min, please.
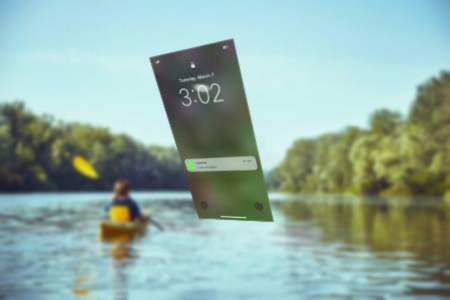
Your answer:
3 h 02 min
